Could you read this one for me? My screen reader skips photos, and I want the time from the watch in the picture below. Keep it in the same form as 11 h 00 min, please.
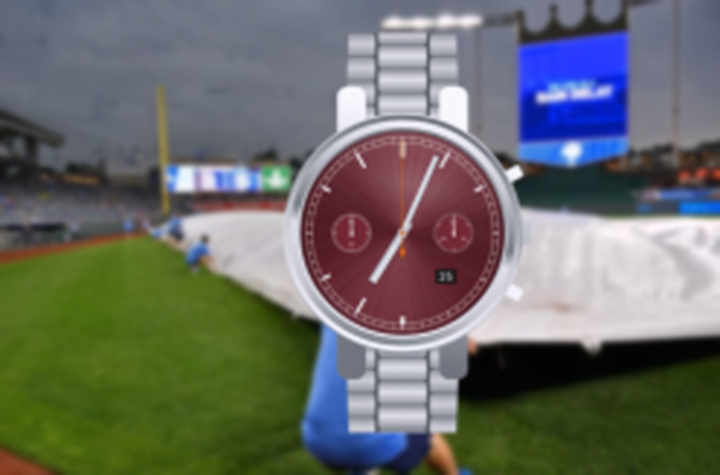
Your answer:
7 h 04 min
